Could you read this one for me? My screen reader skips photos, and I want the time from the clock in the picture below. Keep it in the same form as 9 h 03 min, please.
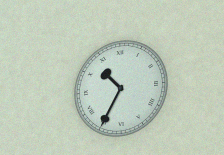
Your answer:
10 h 35 min
